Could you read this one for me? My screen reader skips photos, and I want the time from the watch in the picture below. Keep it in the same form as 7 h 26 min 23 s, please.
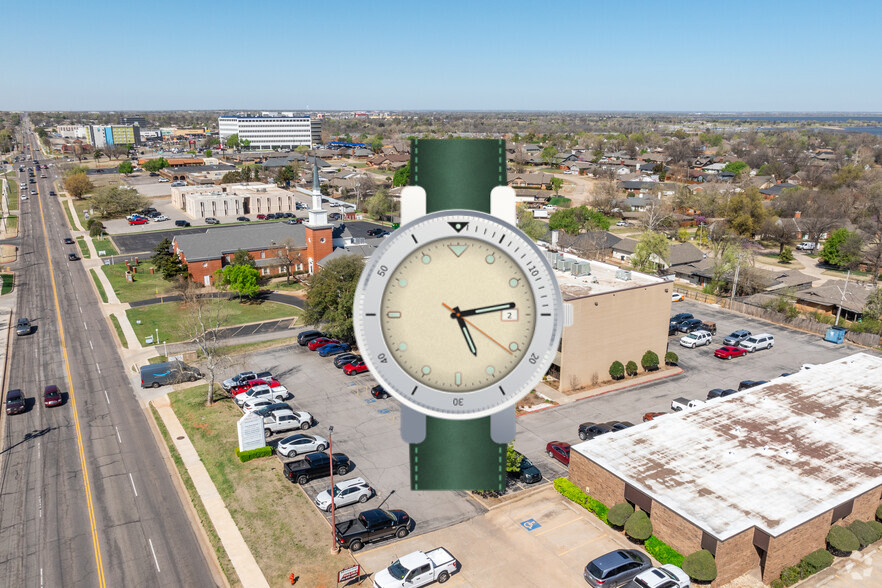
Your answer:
5 h 13 min 21 s
